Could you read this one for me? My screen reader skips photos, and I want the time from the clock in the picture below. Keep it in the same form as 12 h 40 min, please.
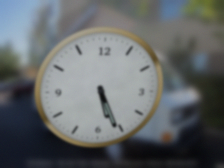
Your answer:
5 h 26 min
